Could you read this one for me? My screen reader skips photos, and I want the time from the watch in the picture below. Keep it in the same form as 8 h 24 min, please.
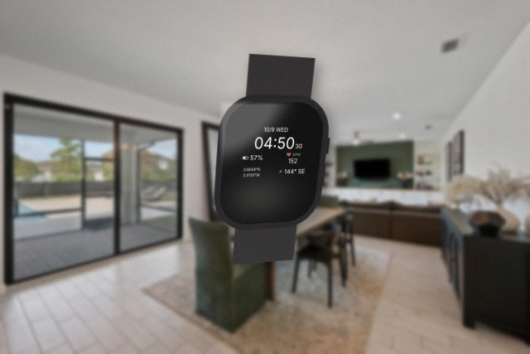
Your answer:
4 h 50 min
